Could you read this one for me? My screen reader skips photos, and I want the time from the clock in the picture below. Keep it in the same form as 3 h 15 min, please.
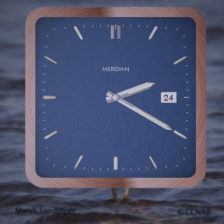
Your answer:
2 h 20 min
